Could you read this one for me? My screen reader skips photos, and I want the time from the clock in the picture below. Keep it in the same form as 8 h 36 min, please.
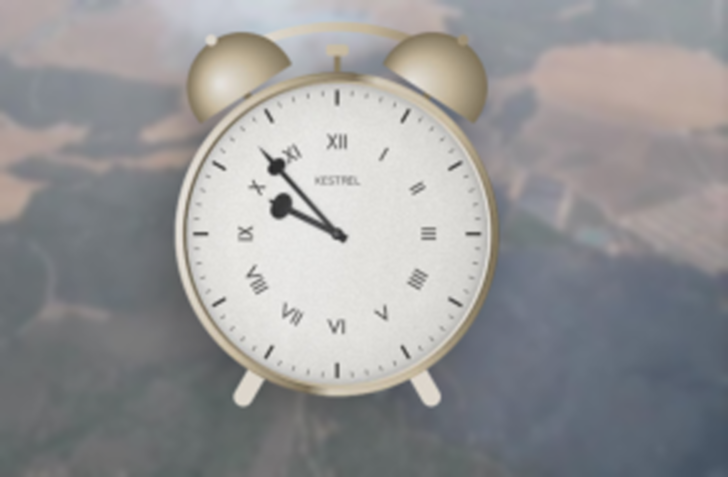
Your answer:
9 h 53 min
